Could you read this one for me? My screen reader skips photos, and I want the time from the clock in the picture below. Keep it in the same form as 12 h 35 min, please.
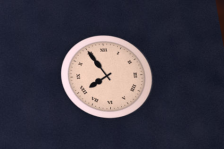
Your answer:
7 h 55 min
